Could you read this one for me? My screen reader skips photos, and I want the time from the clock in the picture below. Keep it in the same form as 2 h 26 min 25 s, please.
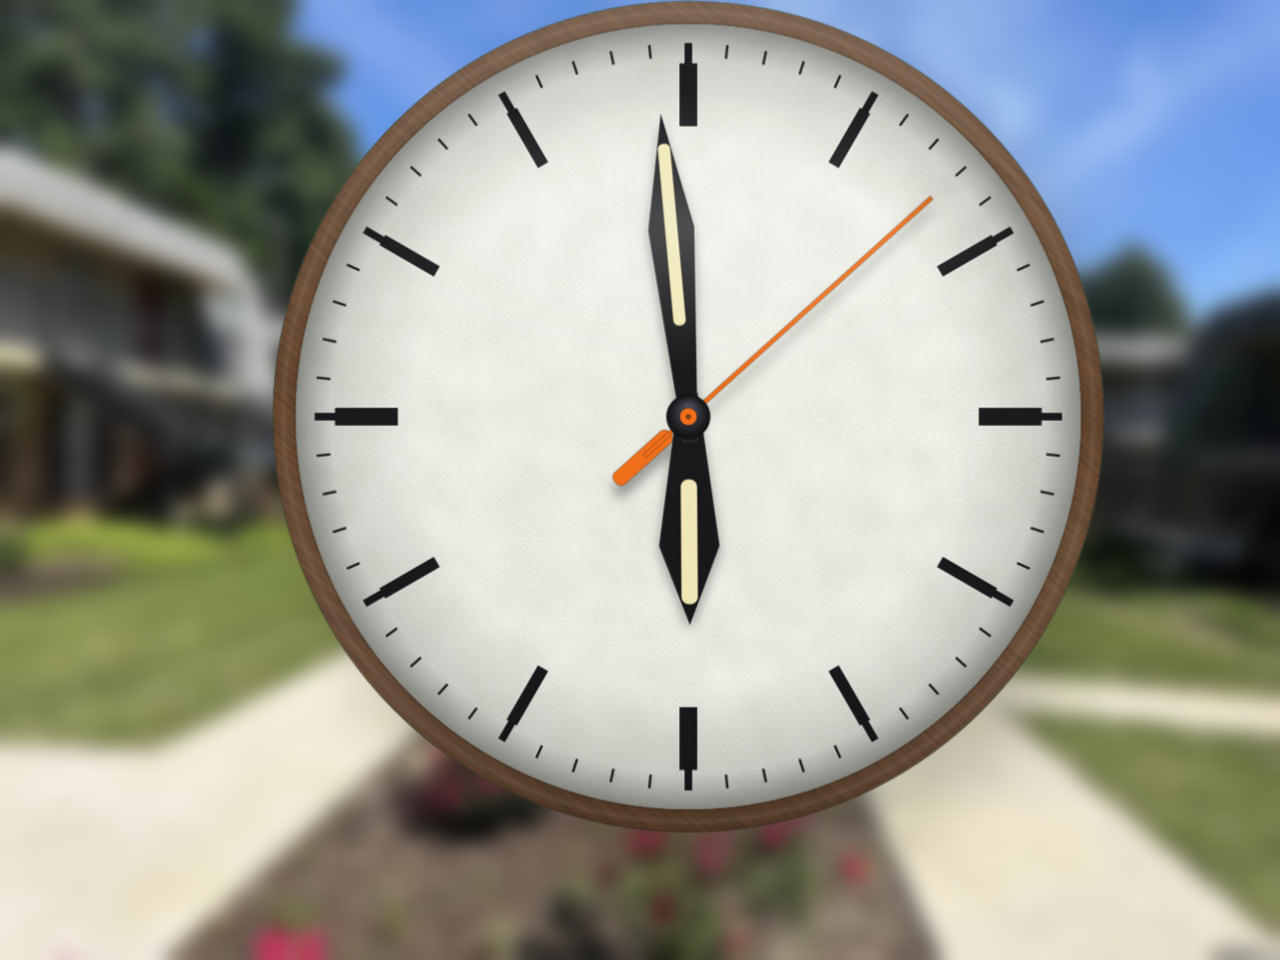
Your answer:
5 h 59 min 08 s
